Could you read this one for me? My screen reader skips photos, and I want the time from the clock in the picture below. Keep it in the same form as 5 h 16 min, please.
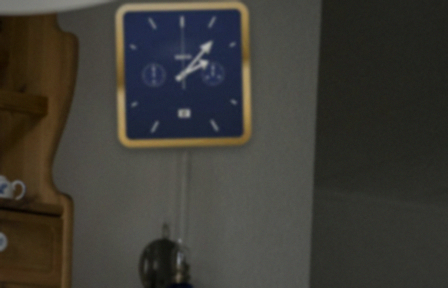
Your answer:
2 h 07 min
